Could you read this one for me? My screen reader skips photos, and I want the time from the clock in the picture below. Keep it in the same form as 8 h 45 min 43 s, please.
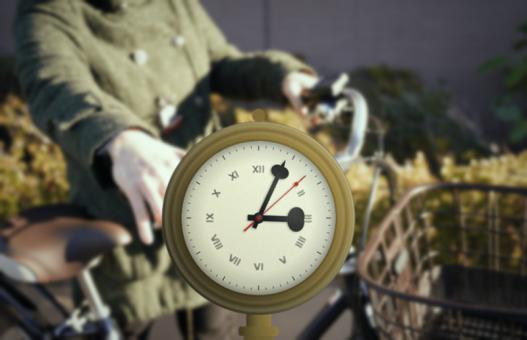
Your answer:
3 h 04 min 08 s
